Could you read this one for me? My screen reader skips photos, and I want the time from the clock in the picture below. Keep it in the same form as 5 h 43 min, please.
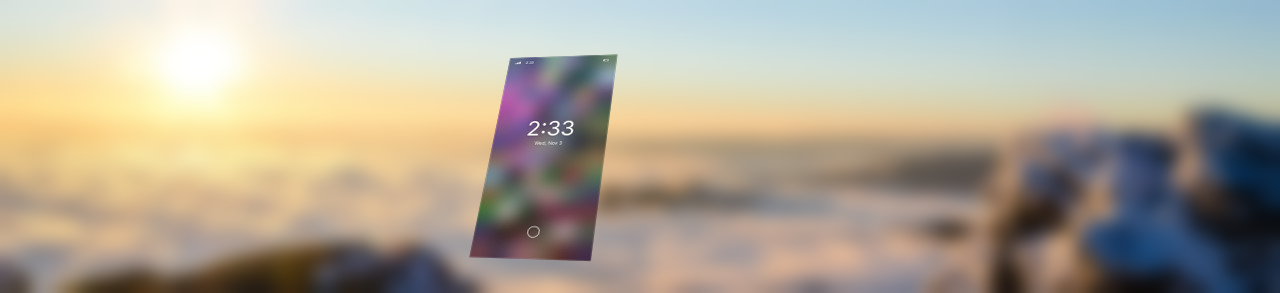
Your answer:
2 h 33 min
